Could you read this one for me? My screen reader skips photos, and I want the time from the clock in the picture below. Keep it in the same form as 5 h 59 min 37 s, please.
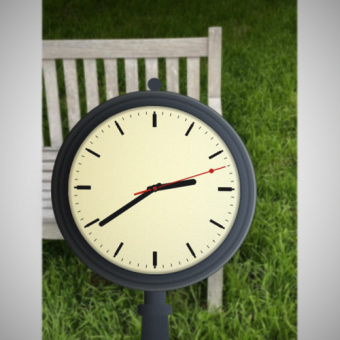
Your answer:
2 h 39 min 12 s
